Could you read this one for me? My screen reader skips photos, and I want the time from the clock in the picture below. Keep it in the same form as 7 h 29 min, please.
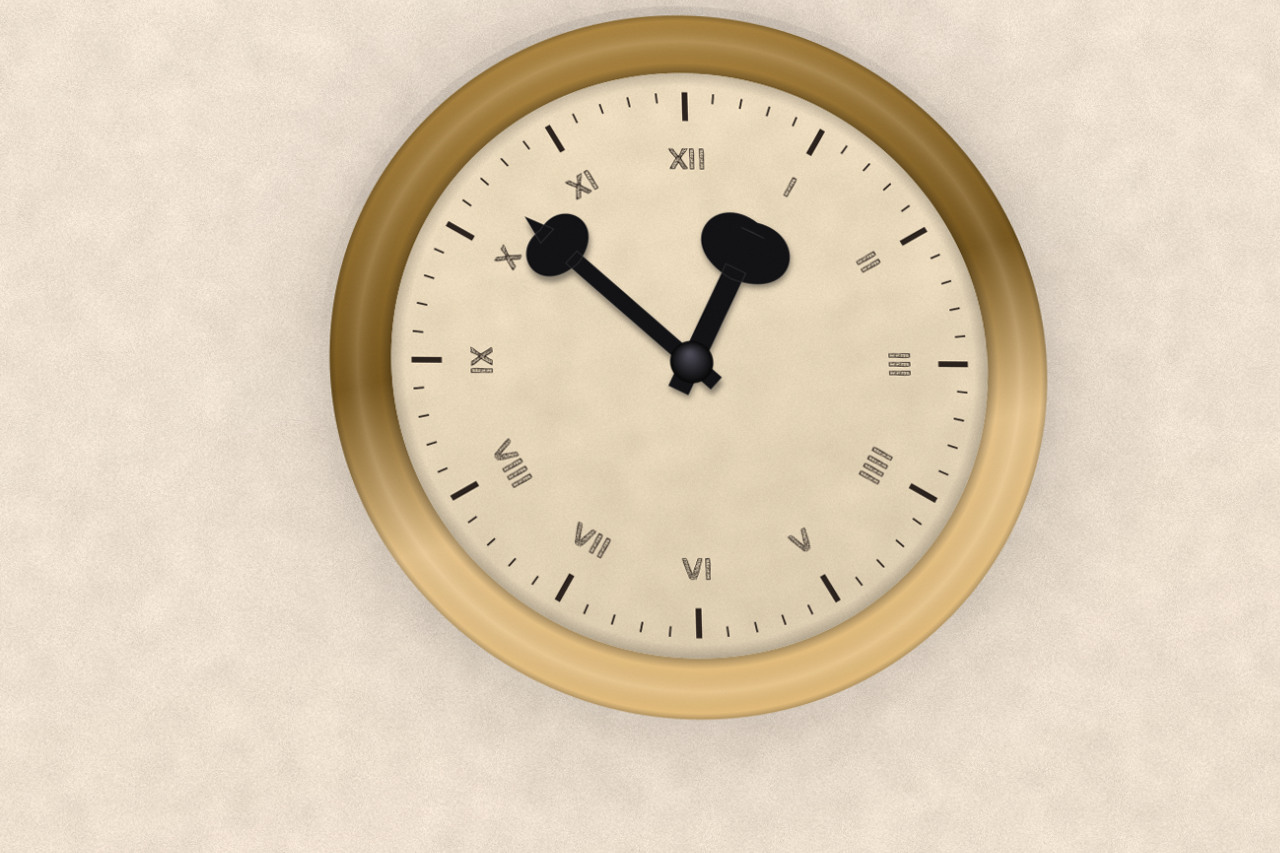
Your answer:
12 h 52 min
